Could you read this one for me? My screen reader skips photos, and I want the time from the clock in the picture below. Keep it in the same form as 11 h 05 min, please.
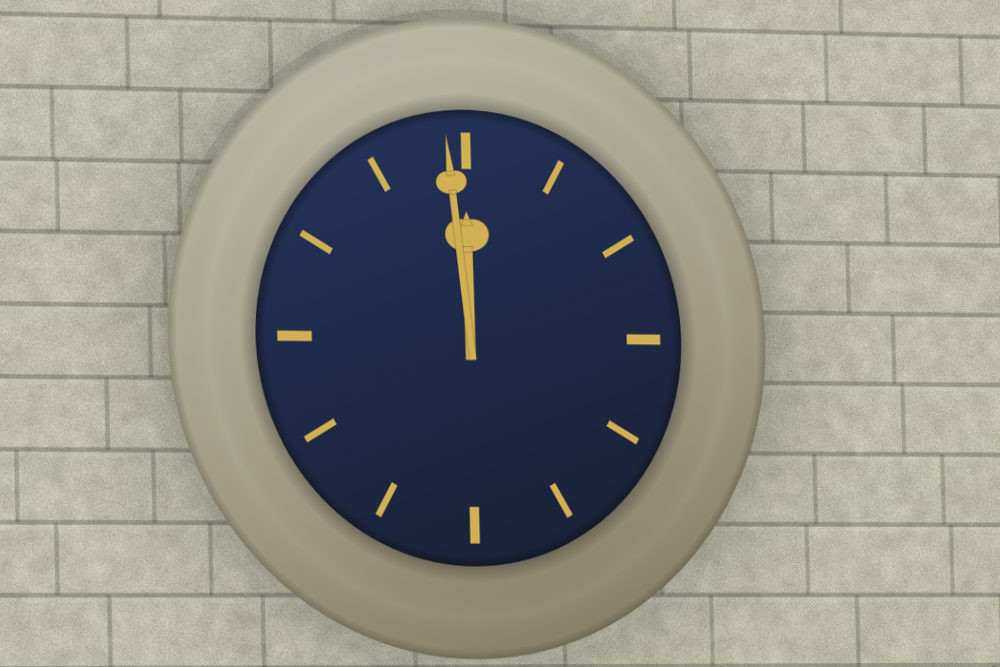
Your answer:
11 h 59 min
